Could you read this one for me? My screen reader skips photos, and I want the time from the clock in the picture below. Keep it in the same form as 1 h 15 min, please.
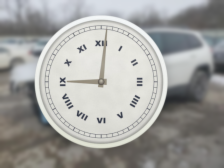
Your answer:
9 h 01 min
